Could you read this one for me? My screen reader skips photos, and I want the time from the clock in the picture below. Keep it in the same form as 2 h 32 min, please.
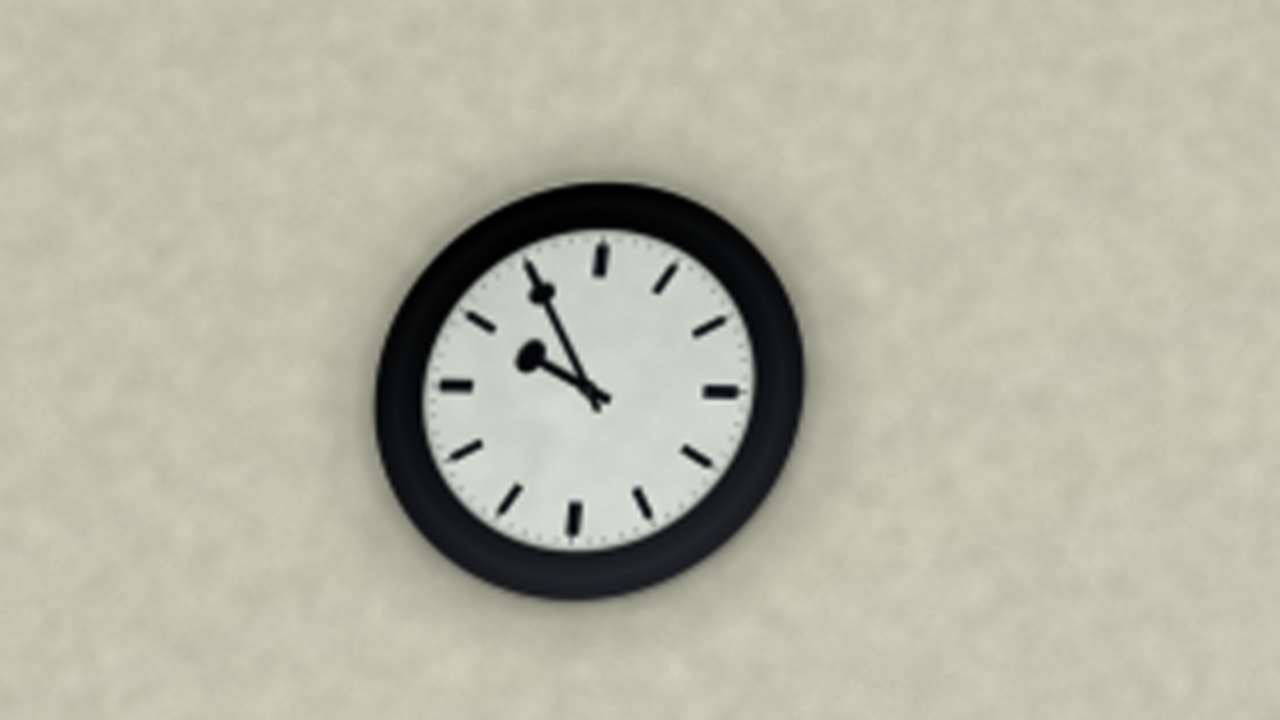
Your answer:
9 h 55 min
